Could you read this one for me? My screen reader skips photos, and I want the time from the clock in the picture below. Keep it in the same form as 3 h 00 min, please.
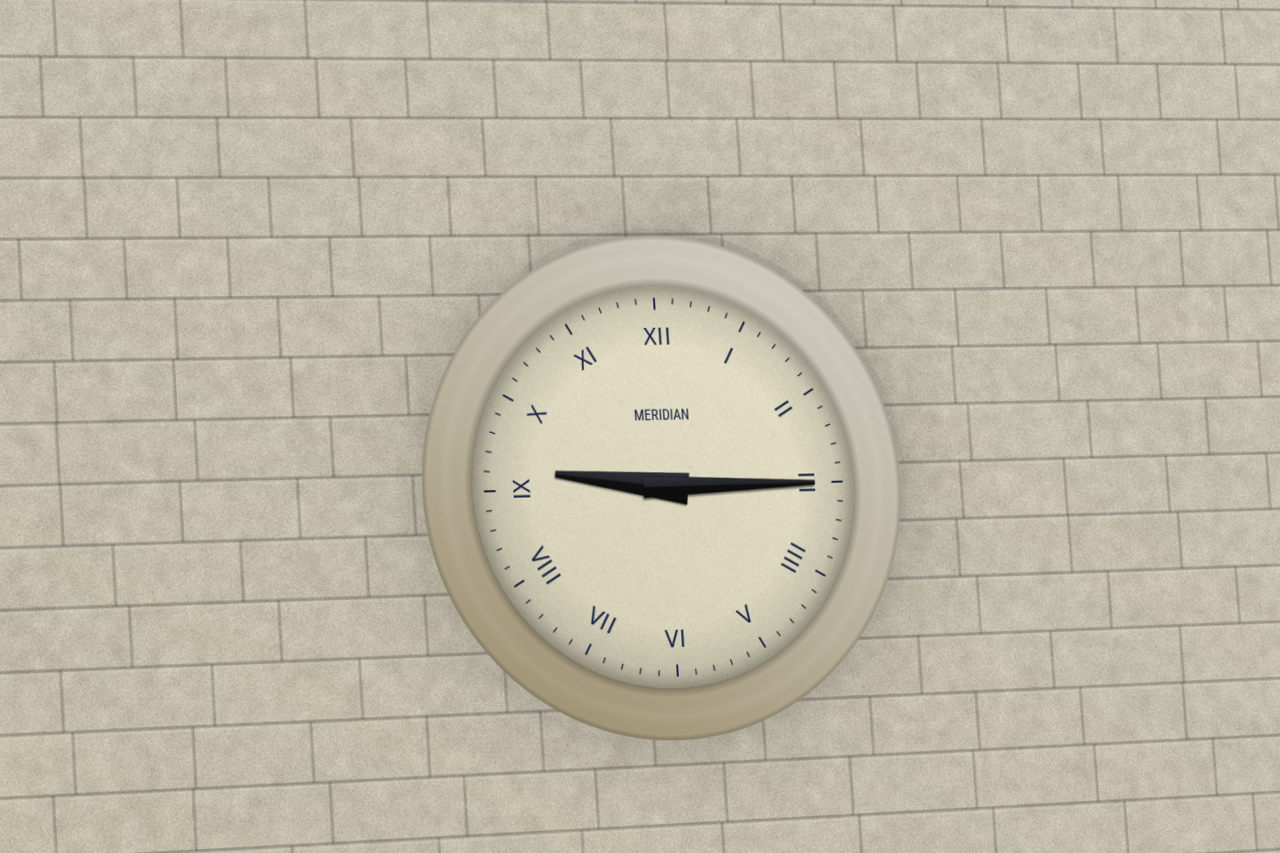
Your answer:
9 h 15 min
